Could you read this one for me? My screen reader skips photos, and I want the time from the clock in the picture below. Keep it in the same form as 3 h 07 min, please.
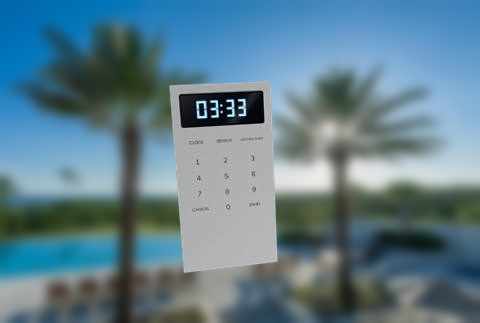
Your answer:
3 h 33 min
